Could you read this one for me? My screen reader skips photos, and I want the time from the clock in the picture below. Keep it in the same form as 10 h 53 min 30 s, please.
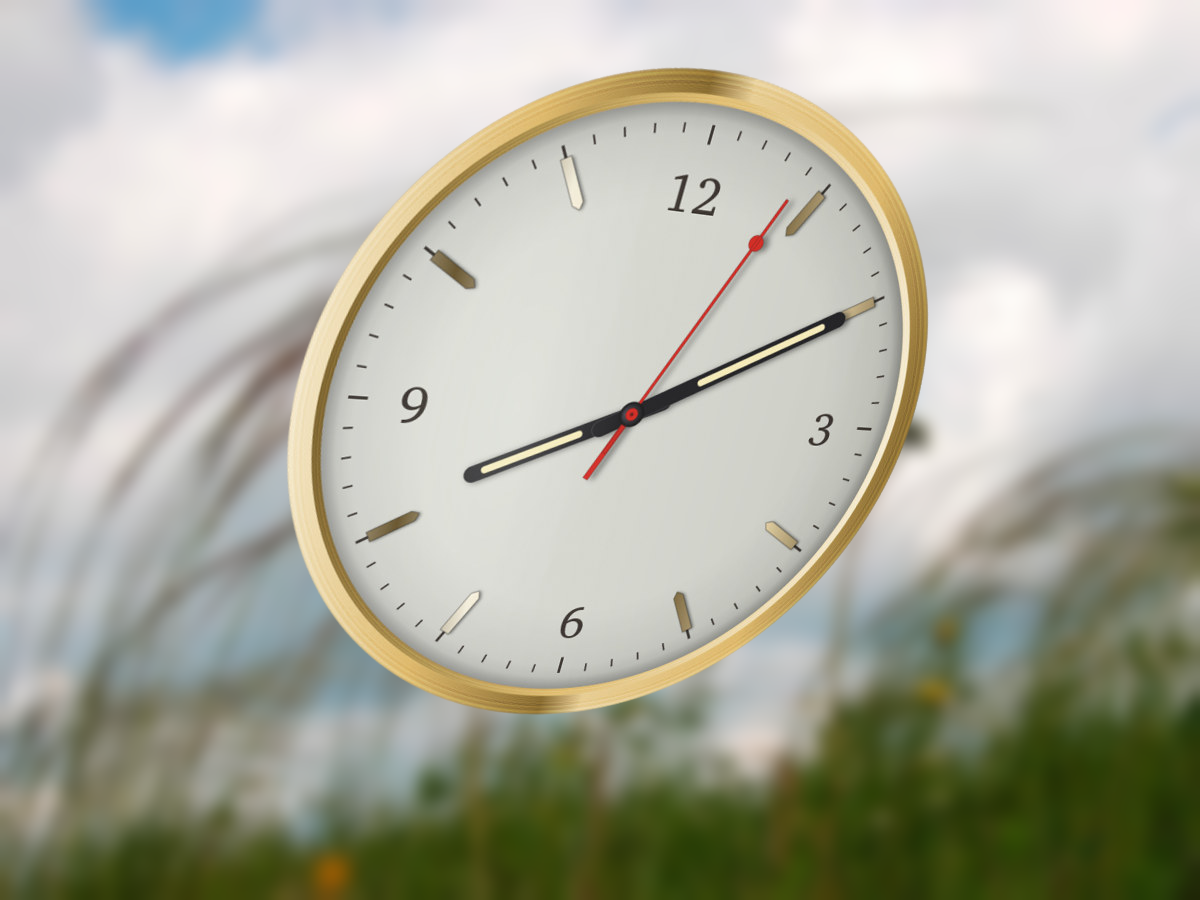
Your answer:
8 h 10 min 04 s
